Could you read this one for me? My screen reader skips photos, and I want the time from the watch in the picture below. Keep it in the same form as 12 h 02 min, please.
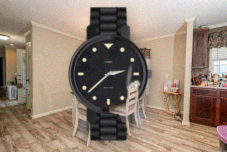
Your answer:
2 h 38 min
